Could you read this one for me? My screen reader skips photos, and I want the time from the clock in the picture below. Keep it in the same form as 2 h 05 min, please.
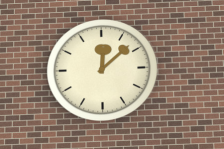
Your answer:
12 h 08 min
